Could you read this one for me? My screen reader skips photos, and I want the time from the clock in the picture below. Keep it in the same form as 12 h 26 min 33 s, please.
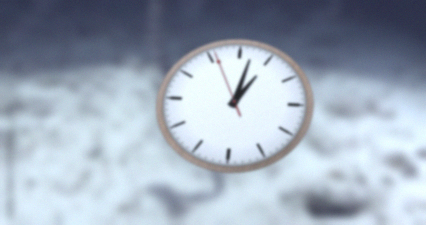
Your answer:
1 h 01 min 56 s
